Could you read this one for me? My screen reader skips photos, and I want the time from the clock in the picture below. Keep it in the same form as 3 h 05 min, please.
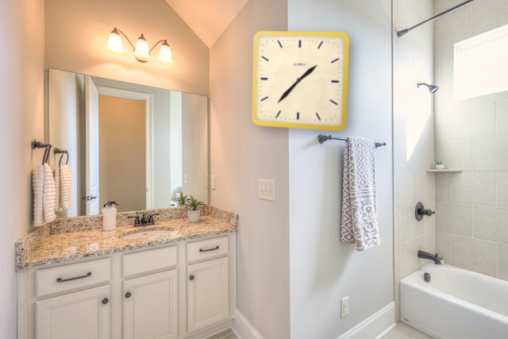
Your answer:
1 h 37 min
